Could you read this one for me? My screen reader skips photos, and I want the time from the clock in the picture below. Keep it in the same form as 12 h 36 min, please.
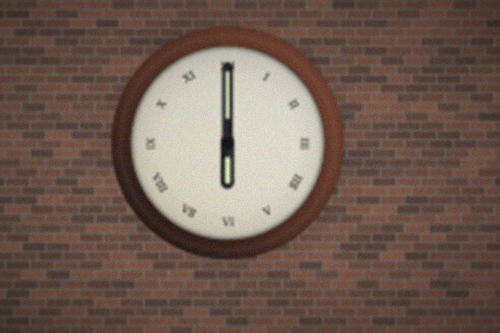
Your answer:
6 h 00 min
